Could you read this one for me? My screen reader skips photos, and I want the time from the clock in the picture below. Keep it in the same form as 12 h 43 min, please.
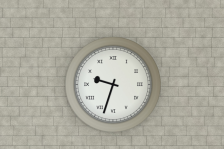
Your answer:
9 h 33 min
